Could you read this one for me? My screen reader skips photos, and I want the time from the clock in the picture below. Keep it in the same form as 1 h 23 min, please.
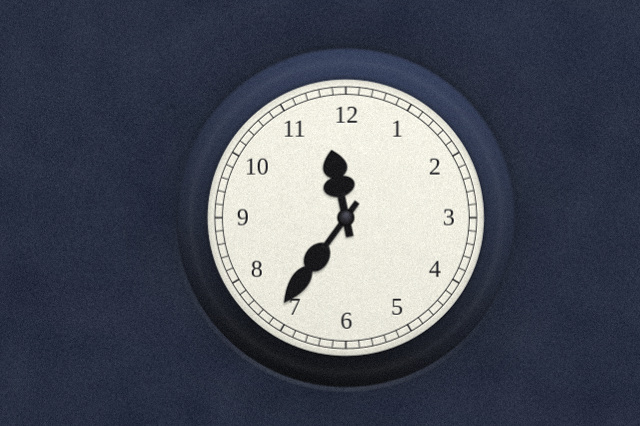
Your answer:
11 h 36 min
